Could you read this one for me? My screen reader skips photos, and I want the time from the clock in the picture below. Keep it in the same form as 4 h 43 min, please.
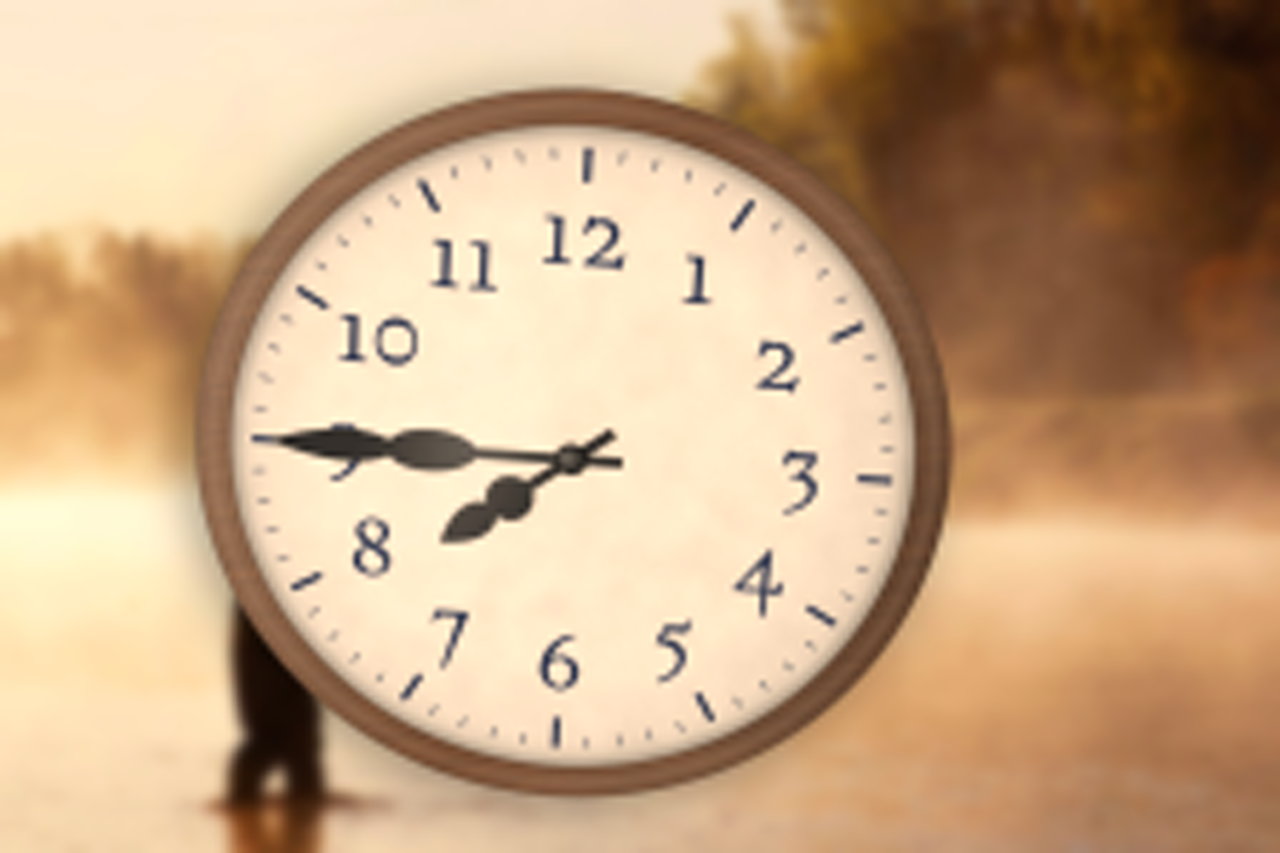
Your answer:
7 h 45 min
